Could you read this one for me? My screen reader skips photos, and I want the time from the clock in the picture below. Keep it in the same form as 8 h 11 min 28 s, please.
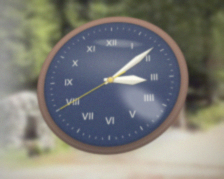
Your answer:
3 h 08 min 40 s
